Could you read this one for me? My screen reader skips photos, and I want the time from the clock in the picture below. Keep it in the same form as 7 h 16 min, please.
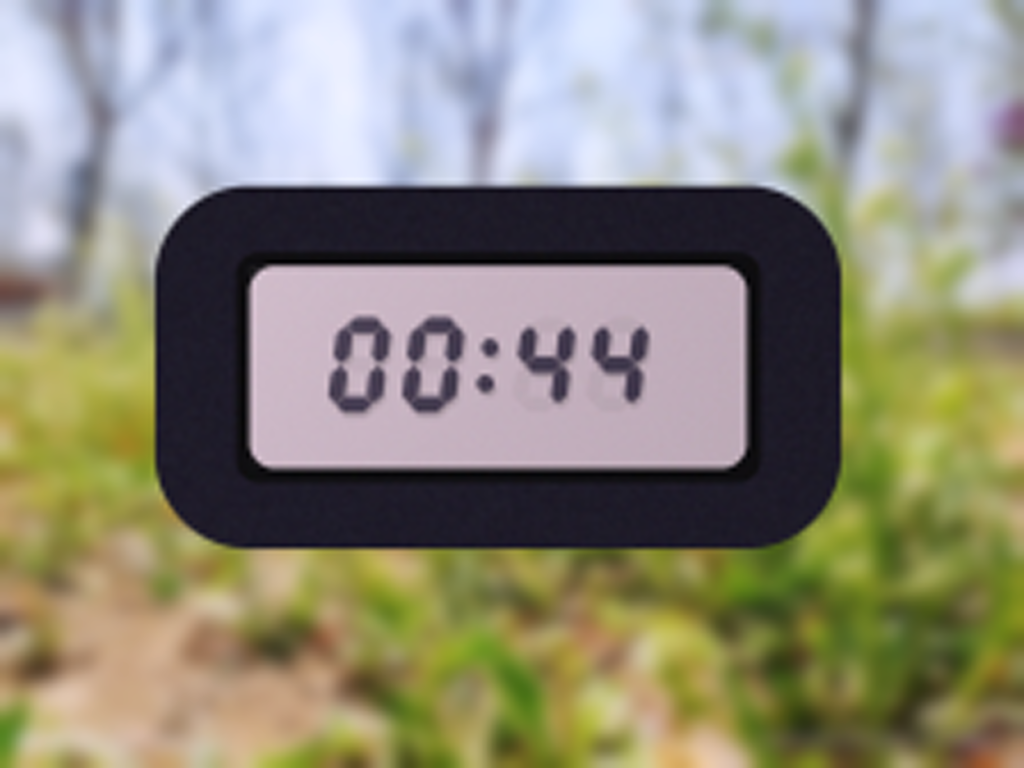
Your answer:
0 h 44 min
